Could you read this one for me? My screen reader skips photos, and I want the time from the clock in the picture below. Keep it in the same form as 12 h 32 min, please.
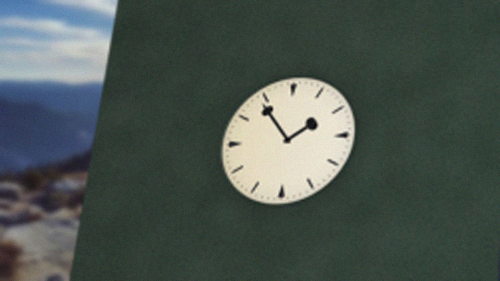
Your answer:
1 h 54 min
